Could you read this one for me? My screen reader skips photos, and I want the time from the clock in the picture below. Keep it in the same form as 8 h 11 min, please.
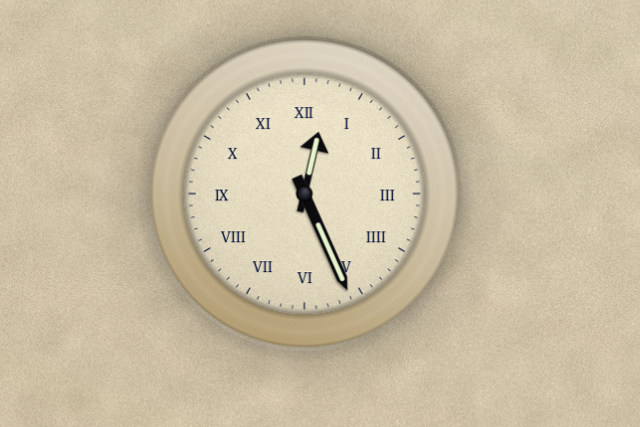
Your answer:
12 h 26 min
